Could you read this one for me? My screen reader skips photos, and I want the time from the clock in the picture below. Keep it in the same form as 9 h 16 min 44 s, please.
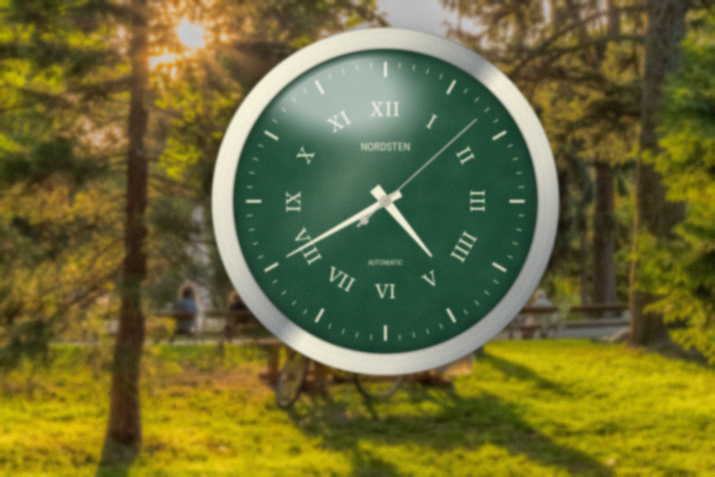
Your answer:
4 h 40 min 08 s
